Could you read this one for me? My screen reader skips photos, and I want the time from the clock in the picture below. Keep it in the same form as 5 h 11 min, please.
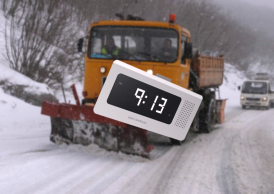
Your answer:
9 h 13 min
